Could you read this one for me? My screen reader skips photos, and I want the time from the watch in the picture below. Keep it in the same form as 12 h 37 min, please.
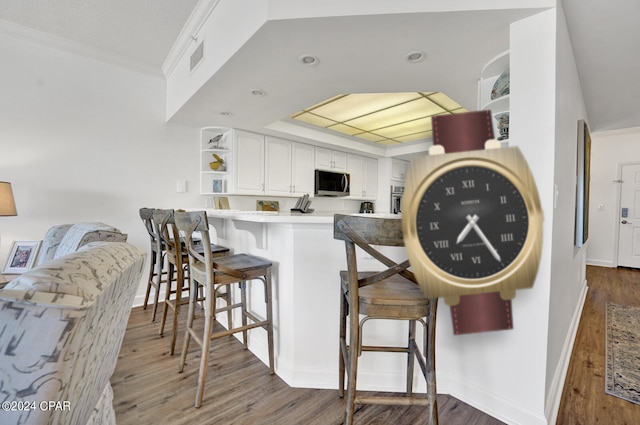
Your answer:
7 h 25 min
